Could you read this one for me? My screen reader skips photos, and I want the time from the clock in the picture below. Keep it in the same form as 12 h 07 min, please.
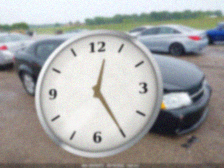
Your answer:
12 h 25 min
